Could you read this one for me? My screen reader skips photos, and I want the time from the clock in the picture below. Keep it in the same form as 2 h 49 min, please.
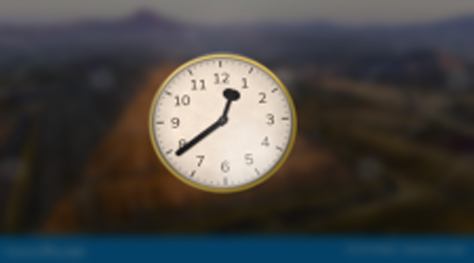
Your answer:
12 h 39 min
